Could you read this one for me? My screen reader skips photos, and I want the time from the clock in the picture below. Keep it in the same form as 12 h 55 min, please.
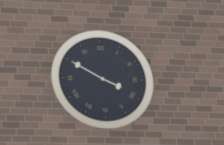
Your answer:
3 h 50 min
